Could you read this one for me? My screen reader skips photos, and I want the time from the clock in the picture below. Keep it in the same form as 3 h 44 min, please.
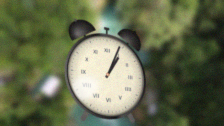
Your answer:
1 h 04 min
